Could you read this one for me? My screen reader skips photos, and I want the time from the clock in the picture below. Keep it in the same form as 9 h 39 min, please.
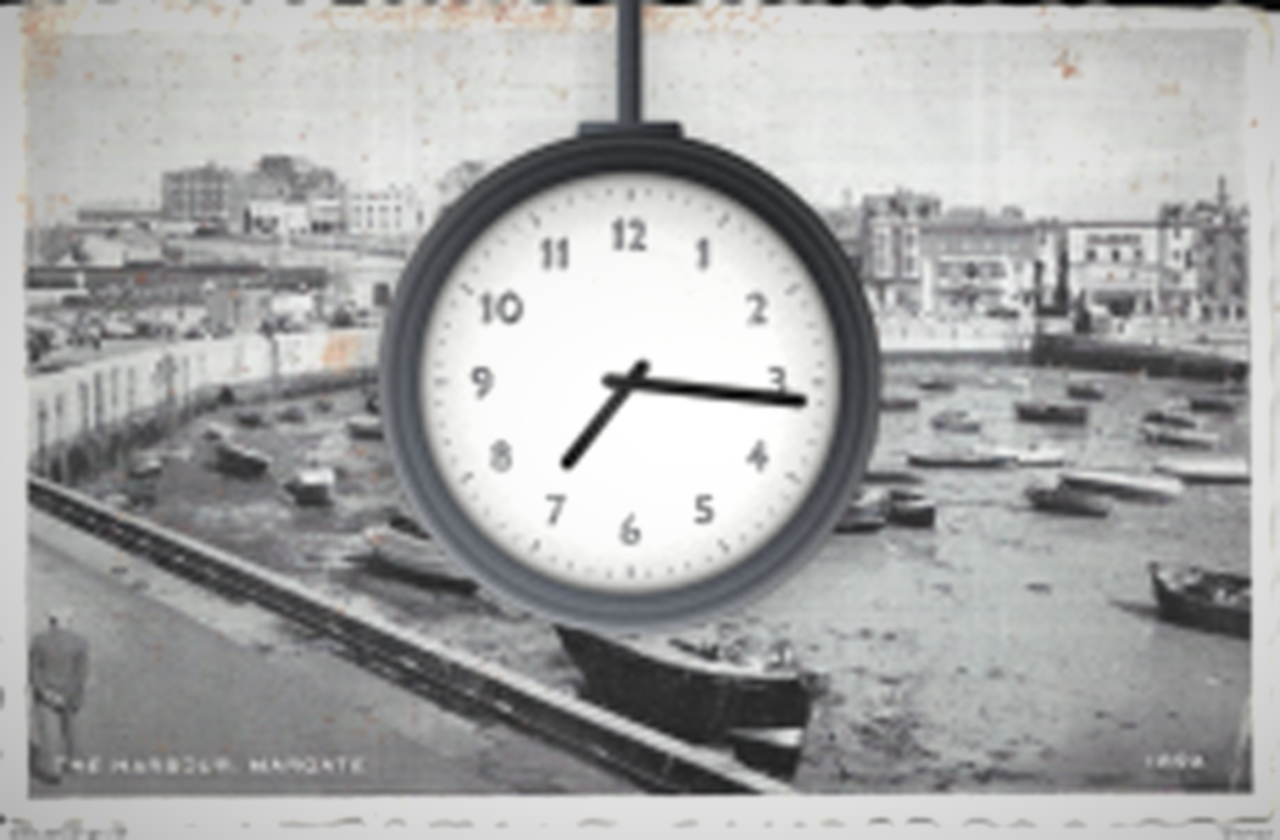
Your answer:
7 h 16 min
